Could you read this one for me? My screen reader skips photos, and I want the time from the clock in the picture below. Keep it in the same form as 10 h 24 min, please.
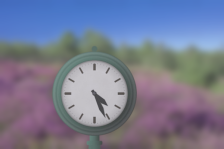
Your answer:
4 h 26 min
